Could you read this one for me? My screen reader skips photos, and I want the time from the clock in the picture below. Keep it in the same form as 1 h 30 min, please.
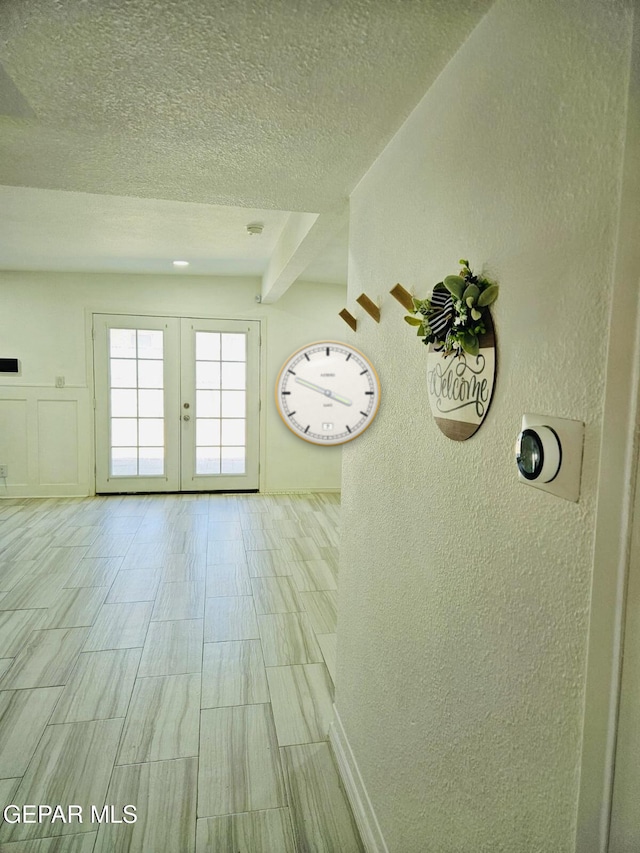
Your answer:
3 h 49 min
